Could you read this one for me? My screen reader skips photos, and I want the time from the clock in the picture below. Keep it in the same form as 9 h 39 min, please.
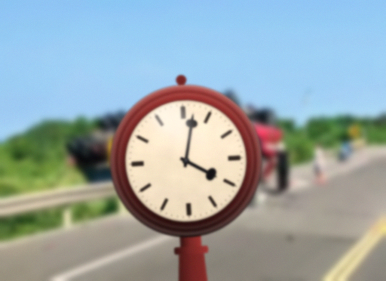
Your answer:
4 h 02 min
